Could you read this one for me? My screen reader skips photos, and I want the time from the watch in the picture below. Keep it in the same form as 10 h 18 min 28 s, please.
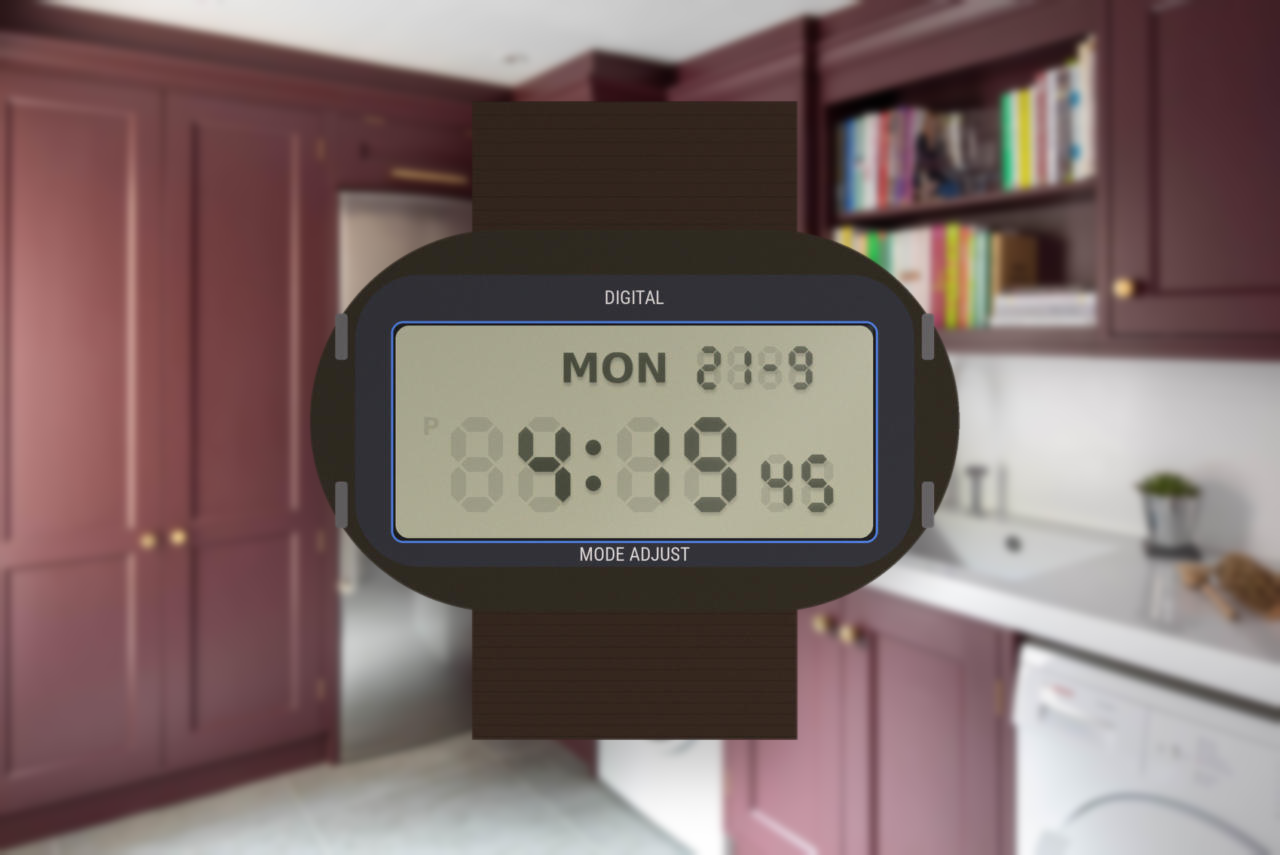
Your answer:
4 h 19 min 45 s
